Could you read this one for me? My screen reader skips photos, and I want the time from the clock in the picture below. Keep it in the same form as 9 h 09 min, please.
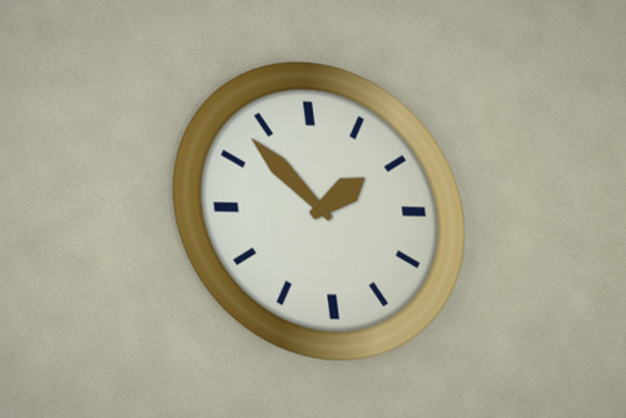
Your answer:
1 h 53 min
